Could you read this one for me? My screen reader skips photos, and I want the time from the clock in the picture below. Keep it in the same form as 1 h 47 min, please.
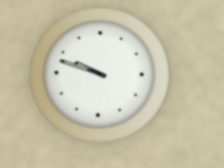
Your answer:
9 h 48 min
